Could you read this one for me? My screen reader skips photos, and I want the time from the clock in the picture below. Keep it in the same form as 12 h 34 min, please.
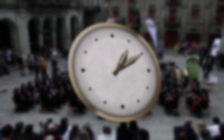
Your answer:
1 h 10 min
